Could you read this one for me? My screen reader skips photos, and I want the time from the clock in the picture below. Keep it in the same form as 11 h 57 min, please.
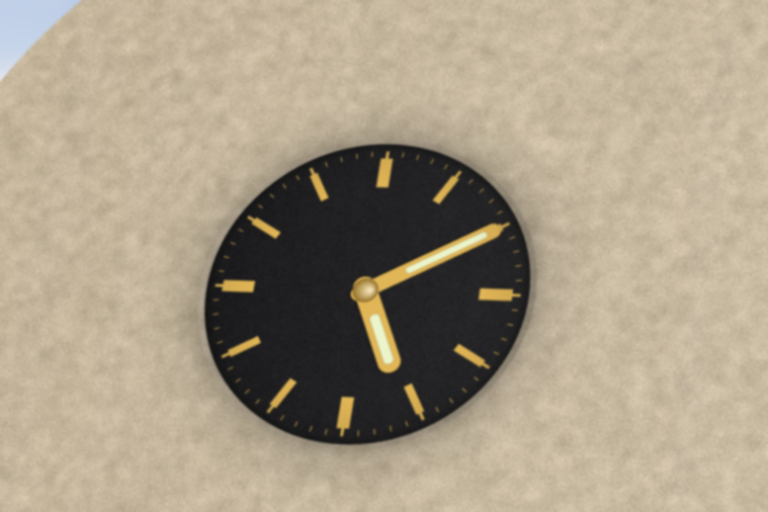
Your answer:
5 h 10 min
